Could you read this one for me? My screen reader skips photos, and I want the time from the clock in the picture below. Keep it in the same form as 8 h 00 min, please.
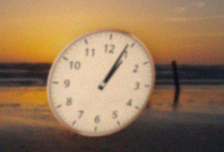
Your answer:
1 h 04 min
